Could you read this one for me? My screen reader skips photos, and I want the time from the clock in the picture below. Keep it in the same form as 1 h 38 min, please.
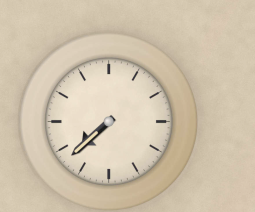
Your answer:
7 h 38 min
